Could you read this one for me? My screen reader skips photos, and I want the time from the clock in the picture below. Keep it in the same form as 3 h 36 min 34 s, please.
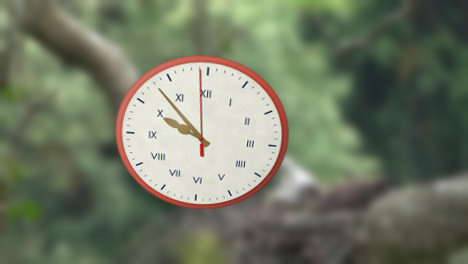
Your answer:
9 h 52 min 59 s
